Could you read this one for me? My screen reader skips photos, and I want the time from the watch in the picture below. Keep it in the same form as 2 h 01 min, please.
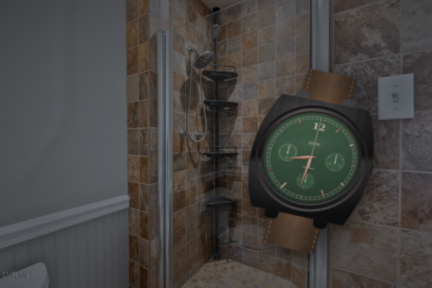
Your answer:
8 h 31 min
